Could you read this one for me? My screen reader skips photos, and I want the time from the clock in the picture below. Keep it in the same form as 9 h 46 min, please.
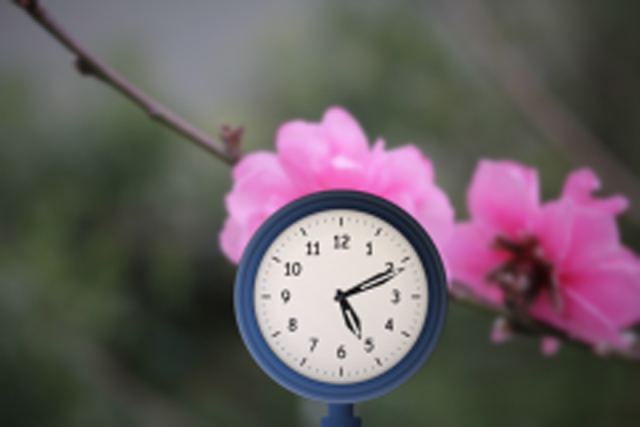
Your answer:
5 h 11 min
